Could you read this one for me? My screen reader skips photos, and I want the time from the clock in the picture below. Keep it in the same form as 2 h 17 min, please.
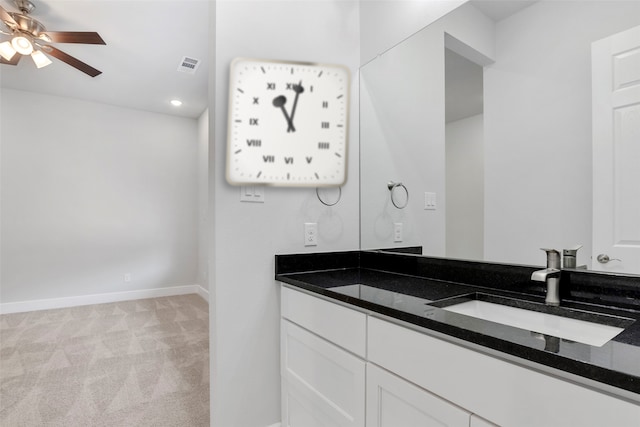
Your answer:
11 h 02 min
